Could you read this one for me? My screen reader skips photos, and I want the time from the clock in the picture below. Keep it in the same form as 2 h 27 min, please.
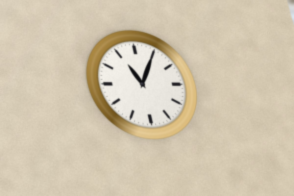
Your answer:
11 h 05 min
